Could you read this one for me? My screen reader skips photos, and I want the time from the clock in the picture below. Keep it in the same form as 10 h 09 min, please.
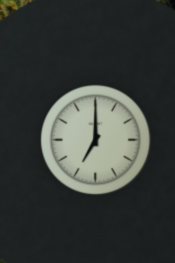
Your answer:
7 h 00 min
